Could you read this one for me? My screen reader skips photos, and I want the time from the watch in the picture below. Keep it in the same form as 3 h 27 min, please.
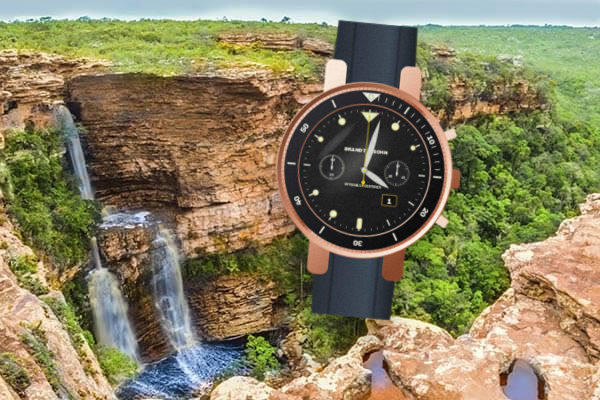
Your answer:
4 h 02 min
